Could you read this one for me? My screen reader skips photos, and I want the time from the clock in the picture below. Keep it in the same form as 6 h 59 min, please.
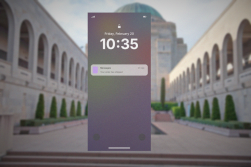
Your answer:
10 h 35 min
